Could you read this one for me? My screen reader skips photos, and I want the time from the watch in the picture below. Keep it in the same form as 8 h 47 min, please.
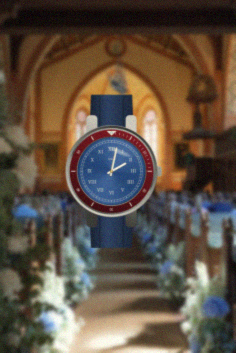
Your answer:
2 h 02 min
